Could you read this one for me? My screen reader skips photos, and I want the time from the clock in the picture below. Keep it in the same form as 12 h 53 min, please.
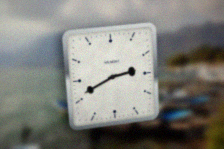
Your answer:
2 h 41 min
